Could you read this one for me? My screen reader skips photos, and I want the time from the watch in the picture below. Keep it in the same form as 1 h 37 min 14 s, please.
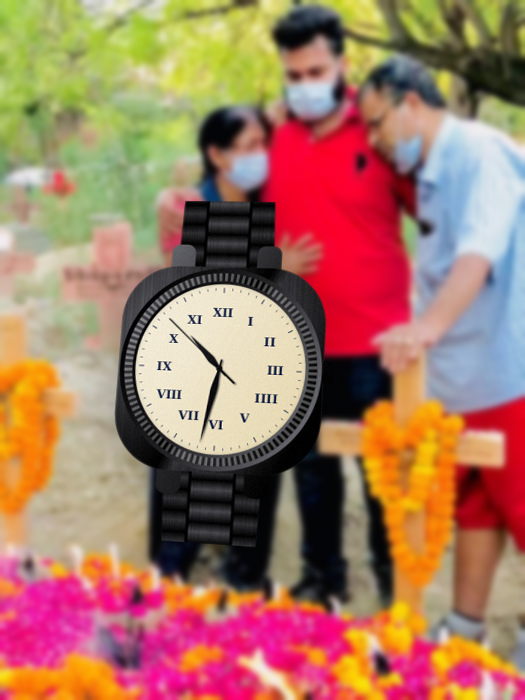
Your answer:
10 h 31 min 52 s
